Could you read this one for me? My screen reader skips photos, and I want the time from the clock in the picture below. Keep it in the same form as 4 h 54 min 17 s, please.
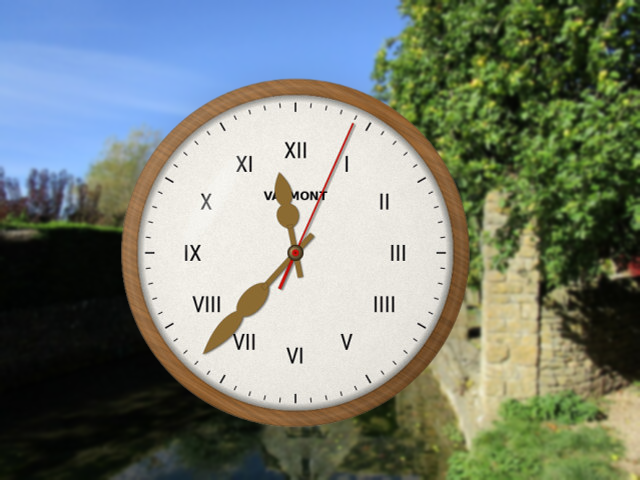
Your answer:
11 h 37 min 04 s
